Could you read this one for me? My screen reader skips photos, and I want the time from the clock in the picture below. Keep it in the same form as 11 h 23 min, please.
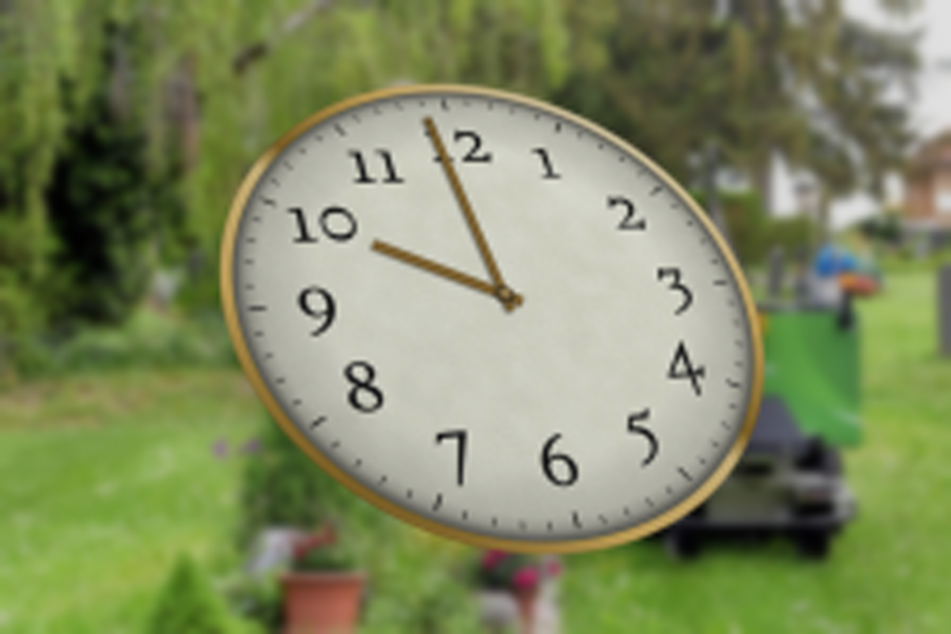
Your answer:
9 h 59 min
